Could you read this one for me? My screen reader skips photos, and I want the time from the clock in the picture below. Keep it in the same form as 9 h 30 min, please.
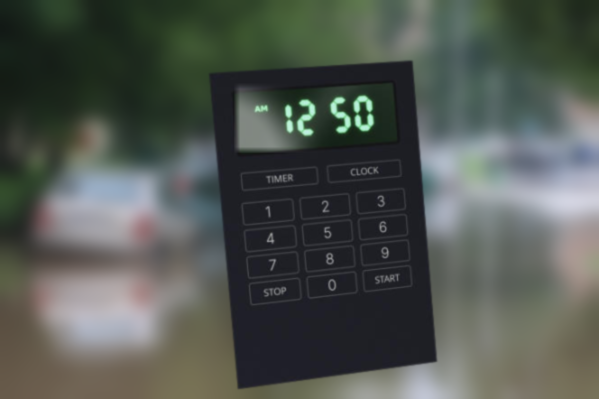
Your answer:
12 h 50 min
